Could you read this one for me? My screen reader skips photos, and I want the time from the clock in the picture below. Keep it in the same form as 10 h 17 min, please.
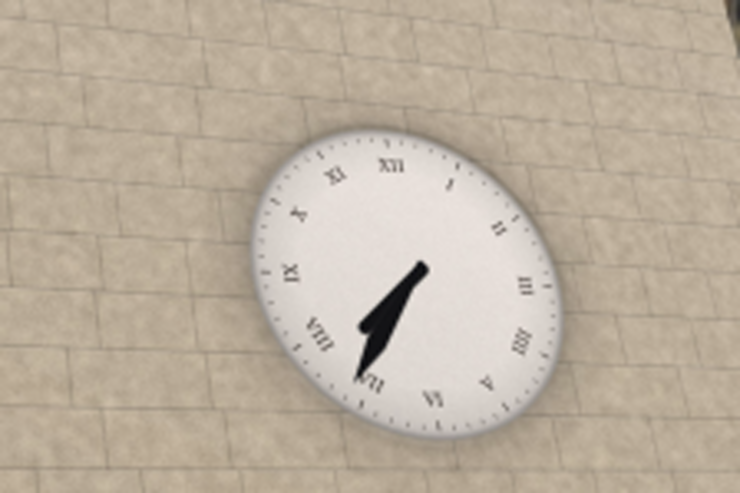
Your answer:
7 h 36 min
